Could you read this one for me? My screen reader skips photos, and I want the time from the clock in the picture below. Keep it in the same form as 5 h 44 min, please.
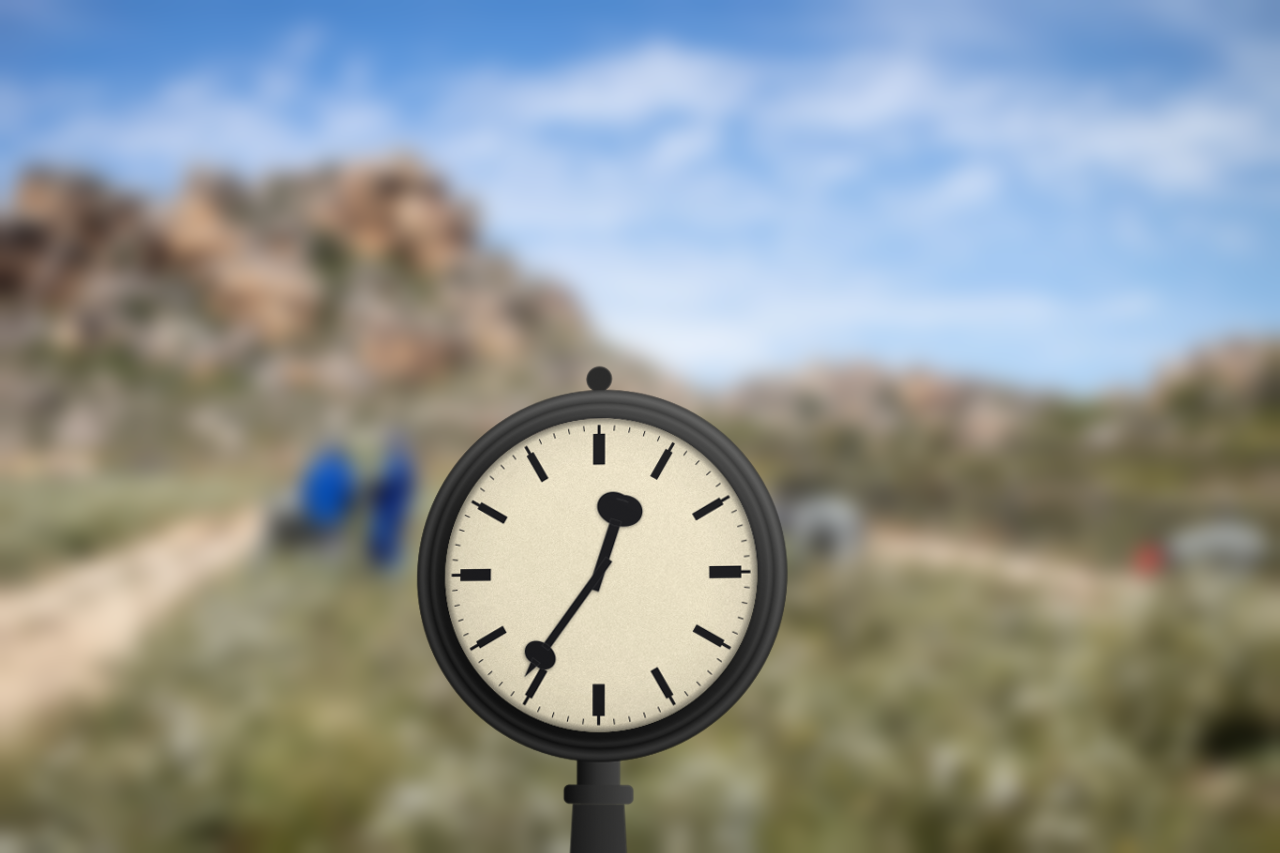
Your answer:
12 h 36 min
